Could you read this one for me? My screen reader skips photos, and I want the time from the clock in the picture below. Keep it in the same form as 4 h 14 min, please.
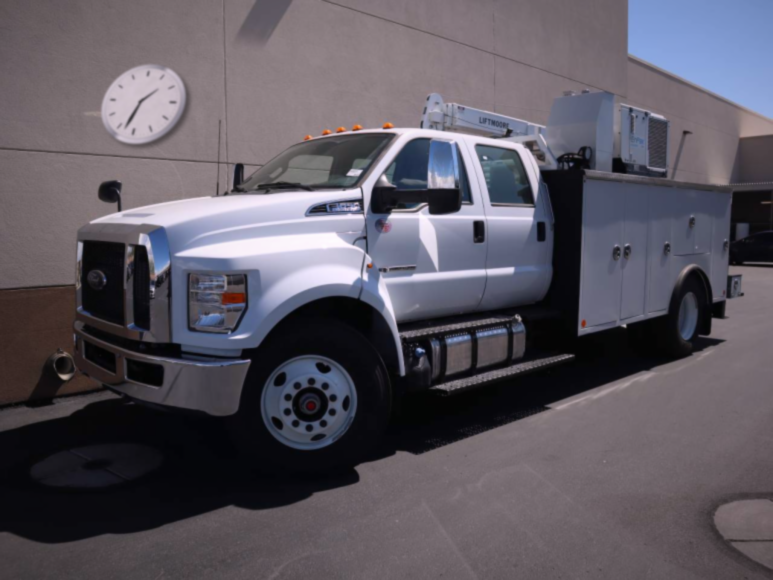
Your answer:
1 h 33 min
